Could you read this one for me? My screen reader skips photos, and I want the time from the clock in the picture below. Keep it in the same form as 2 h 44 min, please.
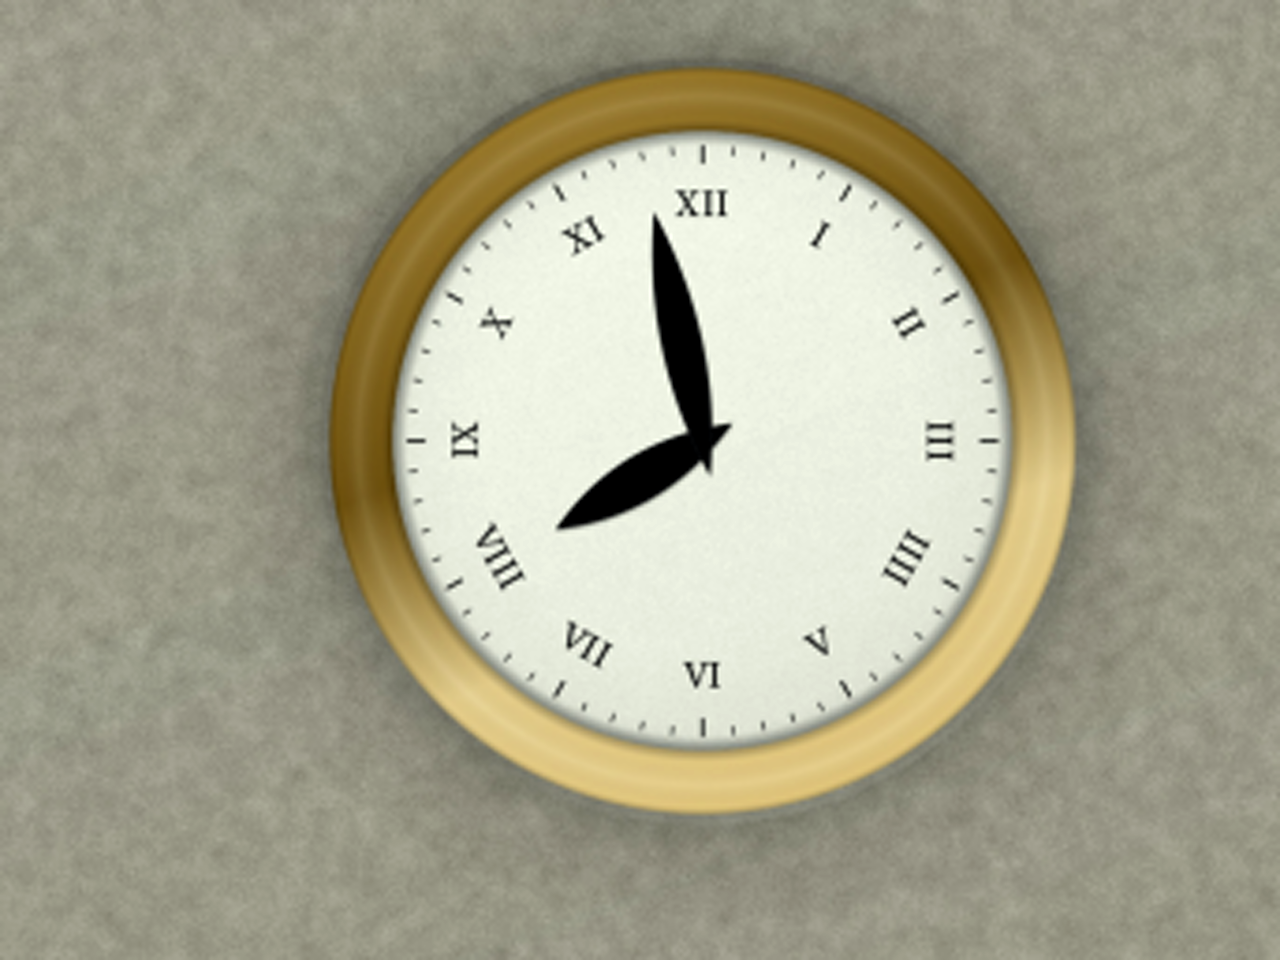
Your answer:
7 h 58 min
